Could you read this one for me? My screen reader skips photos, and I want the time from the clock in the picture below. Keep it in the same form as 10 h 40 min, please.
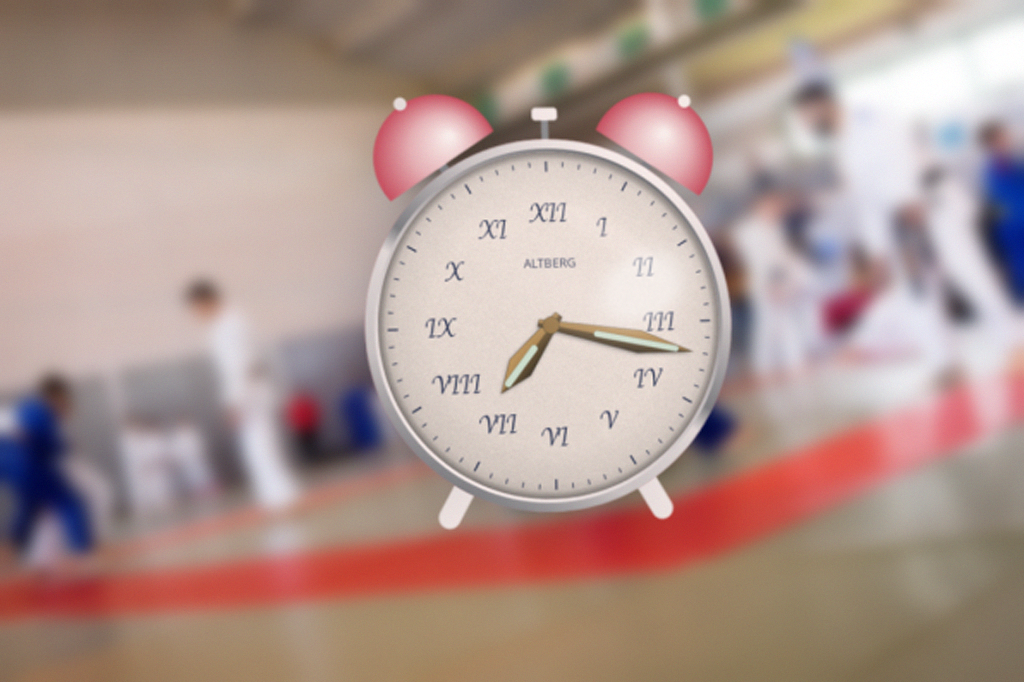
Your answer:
7 h 17 min
